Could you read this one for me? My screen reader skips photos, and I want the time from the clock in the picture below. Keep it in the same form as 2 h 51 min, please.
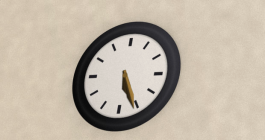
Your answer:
5 h 26 min
